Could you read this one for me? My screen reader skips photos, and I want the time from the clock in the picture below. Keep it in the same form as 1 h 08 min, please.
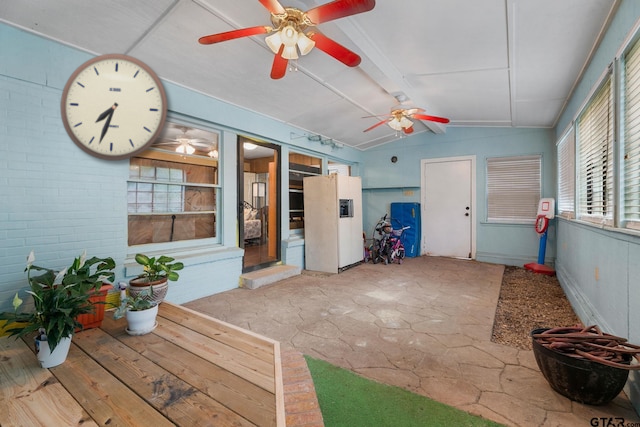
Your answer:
7 h 33 min
